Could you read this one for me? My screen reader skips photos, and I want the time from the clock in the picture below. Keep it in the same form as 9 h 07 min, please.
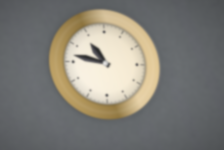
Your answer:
10 h 47 min
